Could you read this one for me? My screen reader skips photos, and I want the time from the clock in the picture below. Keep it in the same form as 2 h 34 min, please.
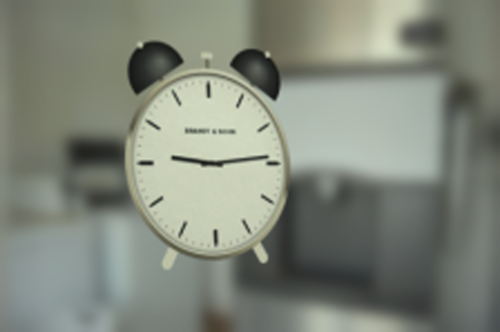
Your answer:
9 h 14 min
